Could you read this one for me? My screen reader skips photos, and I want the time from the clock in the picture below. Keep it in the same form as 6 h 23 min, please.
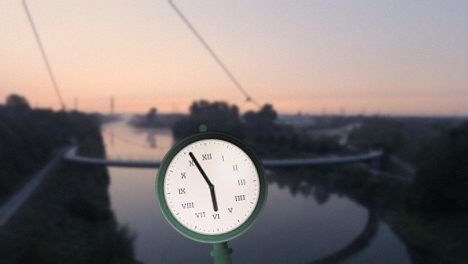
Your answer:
5 h 56 min
